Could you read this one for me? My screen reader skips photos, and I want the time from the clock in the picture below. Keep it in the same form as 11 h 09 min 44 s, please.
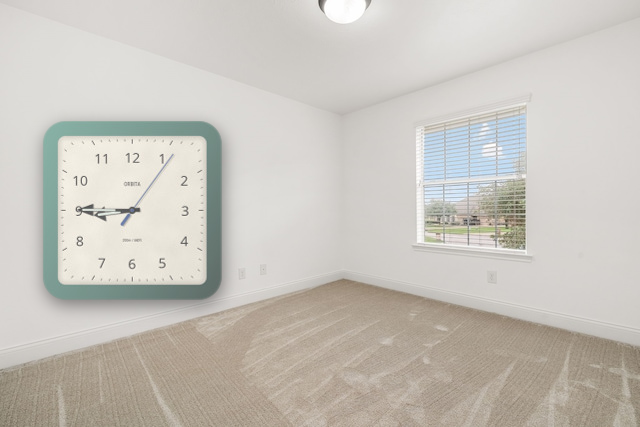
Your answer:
8 h 45 min 06 s
